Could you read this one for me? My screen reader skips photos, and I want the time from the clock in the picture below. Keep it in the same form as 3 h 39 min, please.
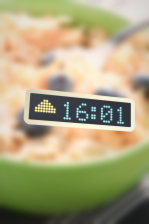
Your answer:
16 h 01 min
